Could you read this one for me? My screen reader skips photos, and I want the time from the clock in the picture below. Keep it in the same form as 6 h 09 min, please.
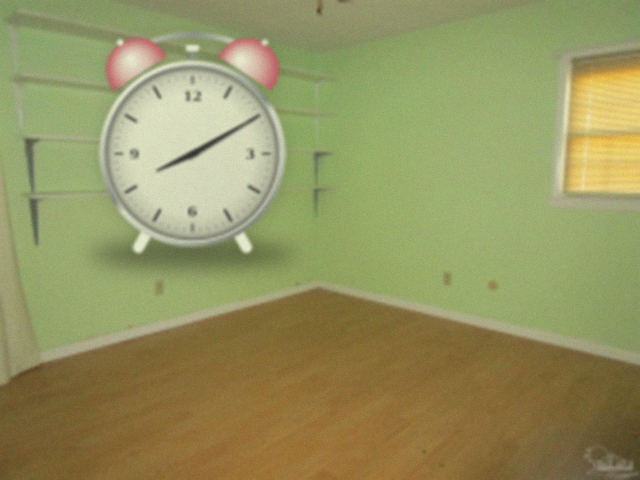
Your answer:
8 h 10 min
